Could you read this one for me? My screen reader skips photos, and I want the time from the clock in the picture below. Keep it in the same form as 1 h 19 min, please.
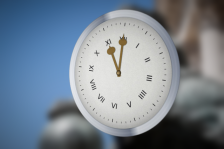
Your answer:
11 h 00 min
